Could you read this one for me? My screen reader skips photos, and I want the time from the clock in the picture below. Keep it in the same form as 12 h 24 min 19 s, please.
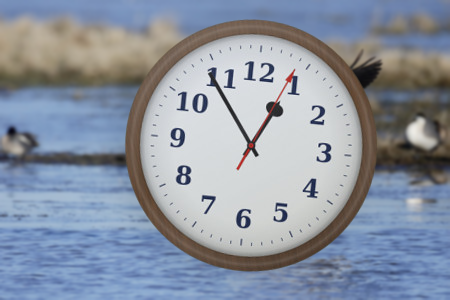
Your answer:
12 h 54 min 04 s
